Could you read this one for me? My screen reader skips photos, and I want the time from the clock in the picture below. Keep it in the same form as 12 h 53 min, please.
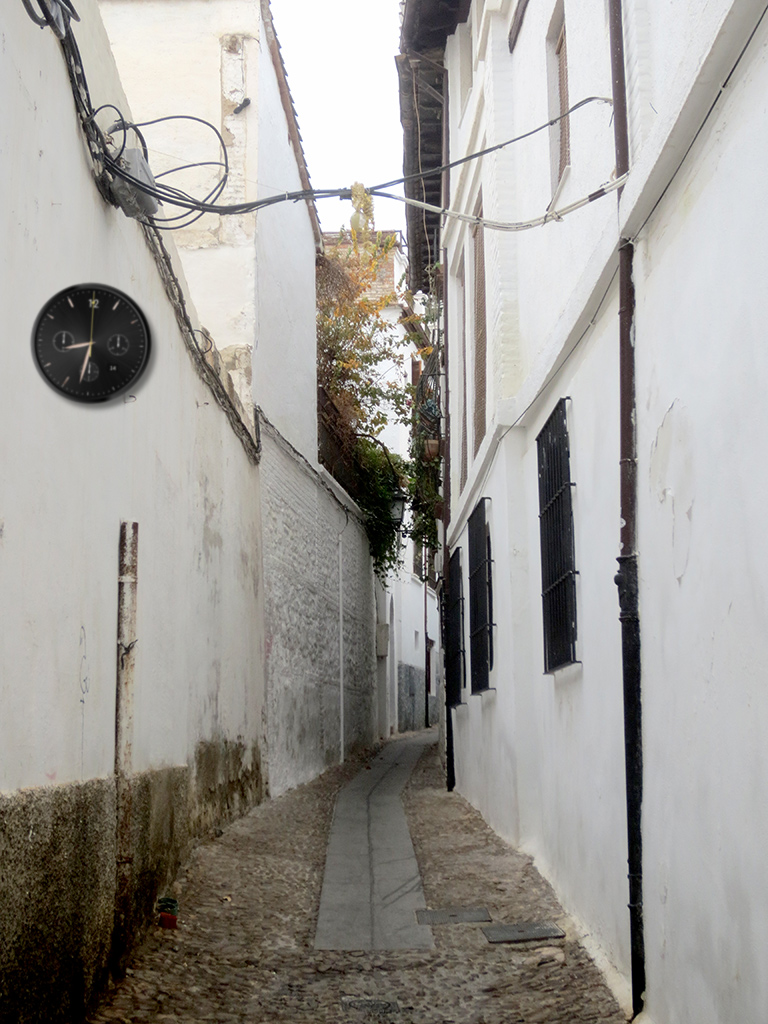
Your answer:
8 h 32 min
